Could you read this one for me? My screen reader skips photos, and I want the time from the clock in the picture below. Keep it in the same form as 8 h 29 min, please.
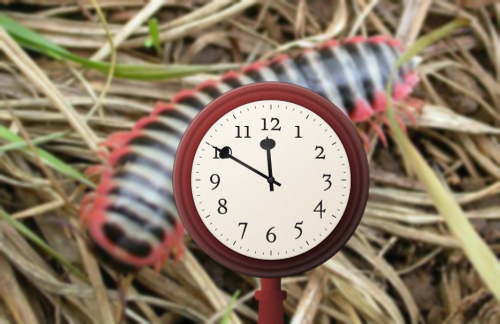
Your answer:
11 h 50 min
